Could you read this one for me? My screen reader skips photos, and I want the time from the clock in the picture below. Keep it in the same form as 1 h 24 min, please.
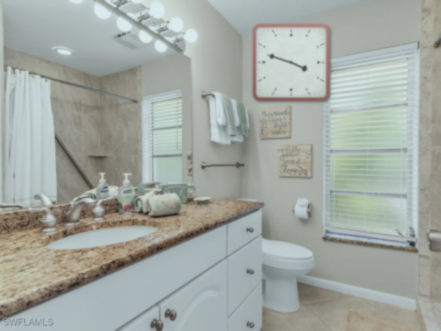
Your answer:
3 h 48 min
